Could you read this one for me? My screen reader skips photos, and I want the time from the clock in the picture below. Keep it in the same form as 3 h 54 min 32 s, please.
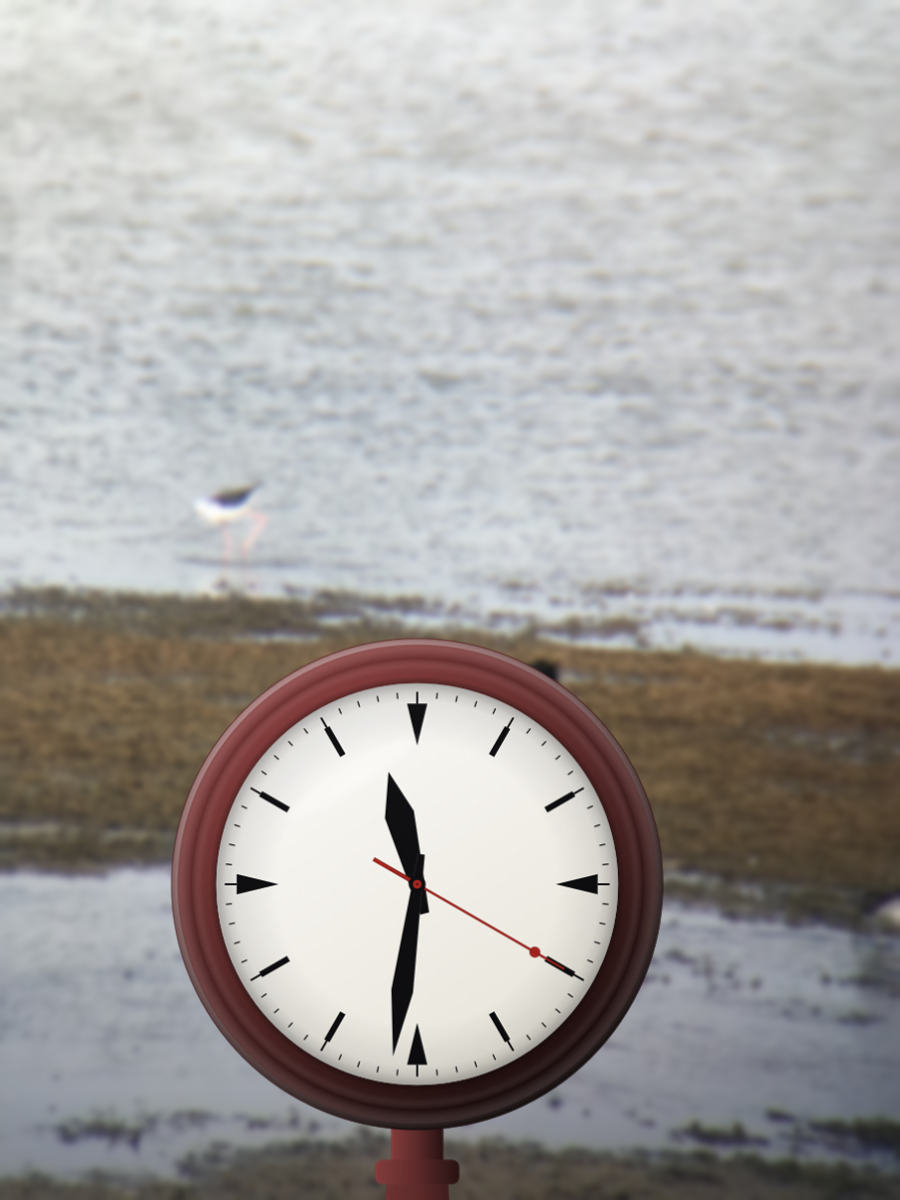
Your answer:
11 h 31 min 20 s
